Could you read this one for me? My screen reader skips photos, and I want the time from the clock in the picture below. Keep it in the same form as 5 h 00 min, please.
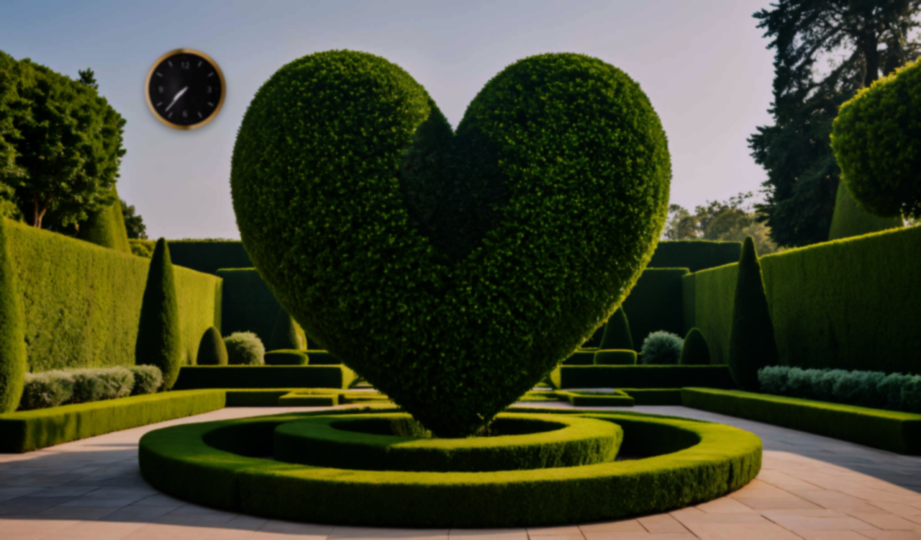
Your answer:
7 h 37 min
